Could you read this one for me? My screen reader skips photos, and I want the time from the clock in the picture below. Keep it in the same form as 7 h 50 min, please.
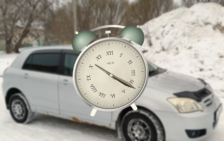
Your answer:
10 h 21 min
